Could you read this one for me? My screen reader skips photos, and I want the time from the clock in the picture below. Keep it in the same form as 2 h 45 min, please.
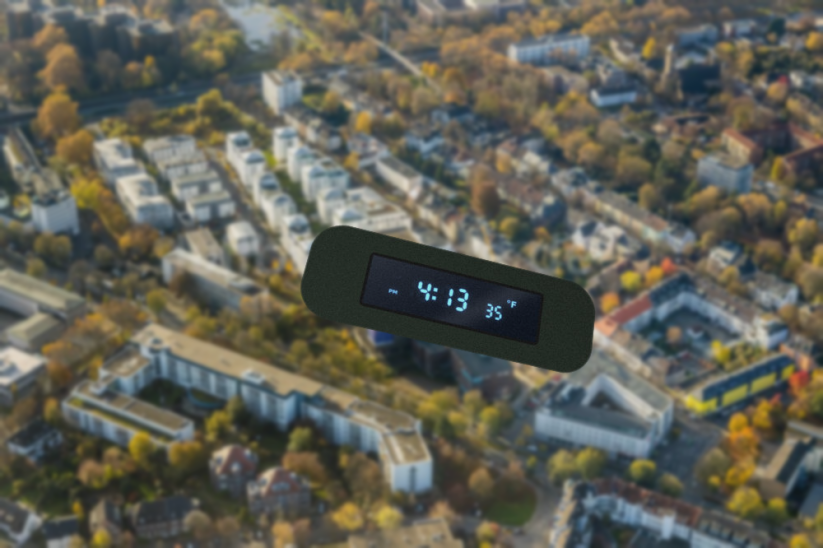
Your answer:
4 h 13 min
